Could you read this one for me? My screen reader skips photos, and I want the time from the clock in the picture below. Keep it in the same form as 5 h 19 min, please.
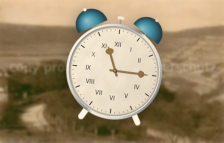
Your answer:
11 h 15 min
